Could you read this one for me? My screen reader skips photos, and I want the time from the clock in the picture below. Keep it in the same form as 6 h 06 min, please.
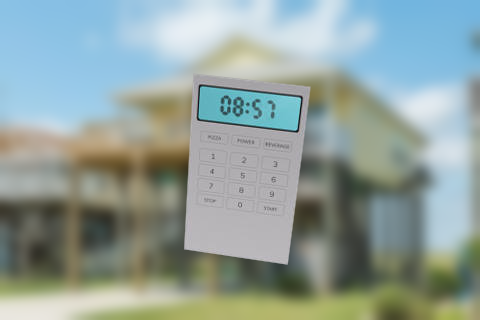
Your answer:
8 h 57 min
